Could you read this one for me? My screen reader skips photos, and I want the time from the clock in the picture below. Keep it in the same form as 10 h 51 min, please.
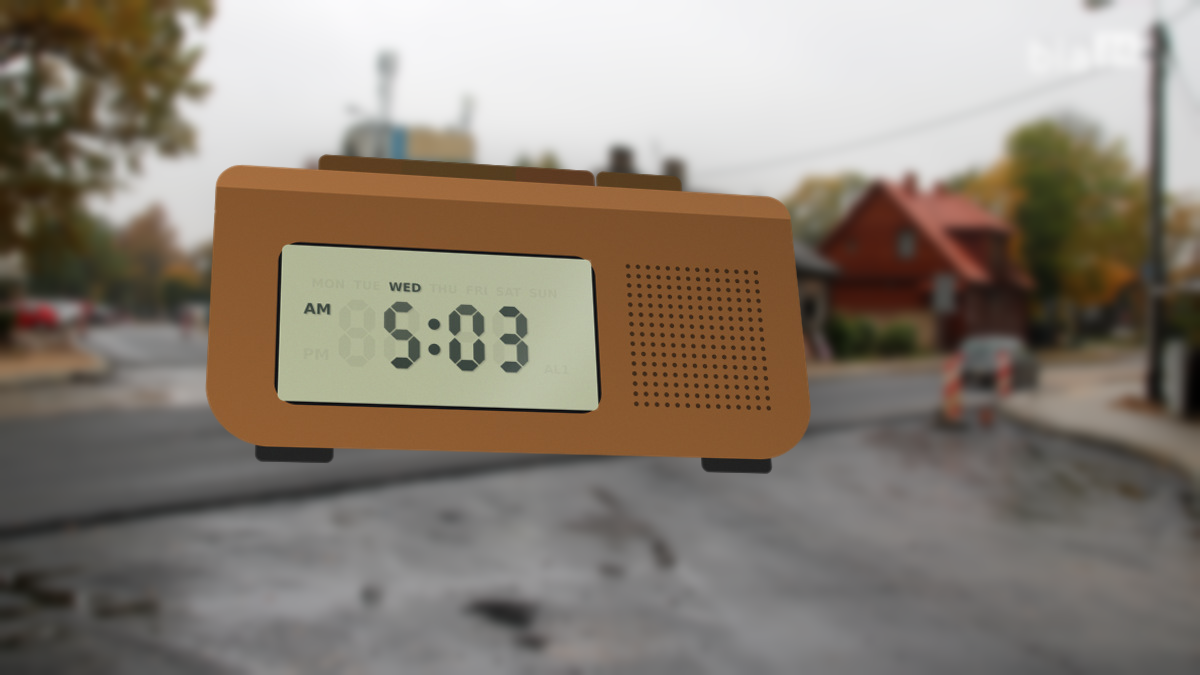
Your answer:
5 h 03 min
